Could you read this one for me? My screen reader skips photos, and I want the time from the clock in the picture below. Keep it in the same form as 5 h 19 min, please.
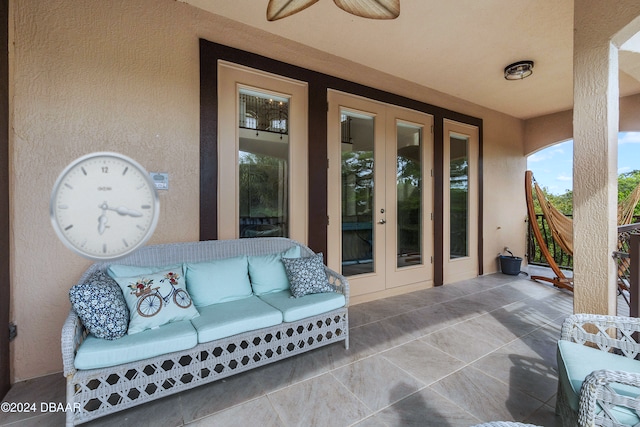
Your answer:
6 h 17 min
